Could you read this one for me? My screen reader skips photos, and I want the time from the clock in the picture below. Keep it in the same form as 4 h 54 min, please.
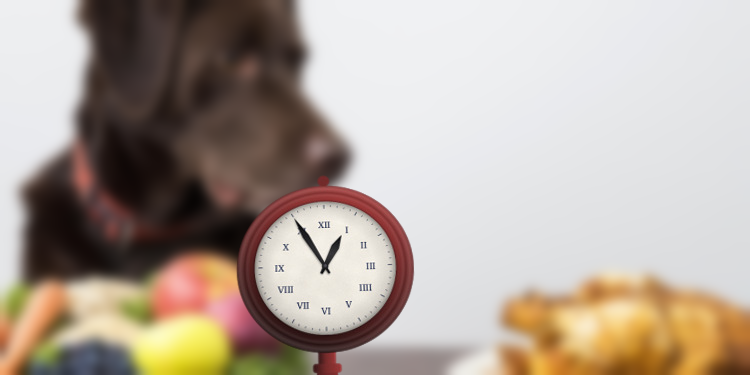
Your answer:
12 h 55 min
